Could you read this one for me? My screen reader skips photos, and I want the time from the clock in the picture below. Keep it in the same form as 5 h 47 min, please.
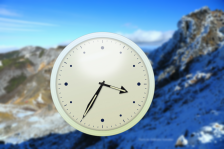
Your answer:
3 h 35 min
